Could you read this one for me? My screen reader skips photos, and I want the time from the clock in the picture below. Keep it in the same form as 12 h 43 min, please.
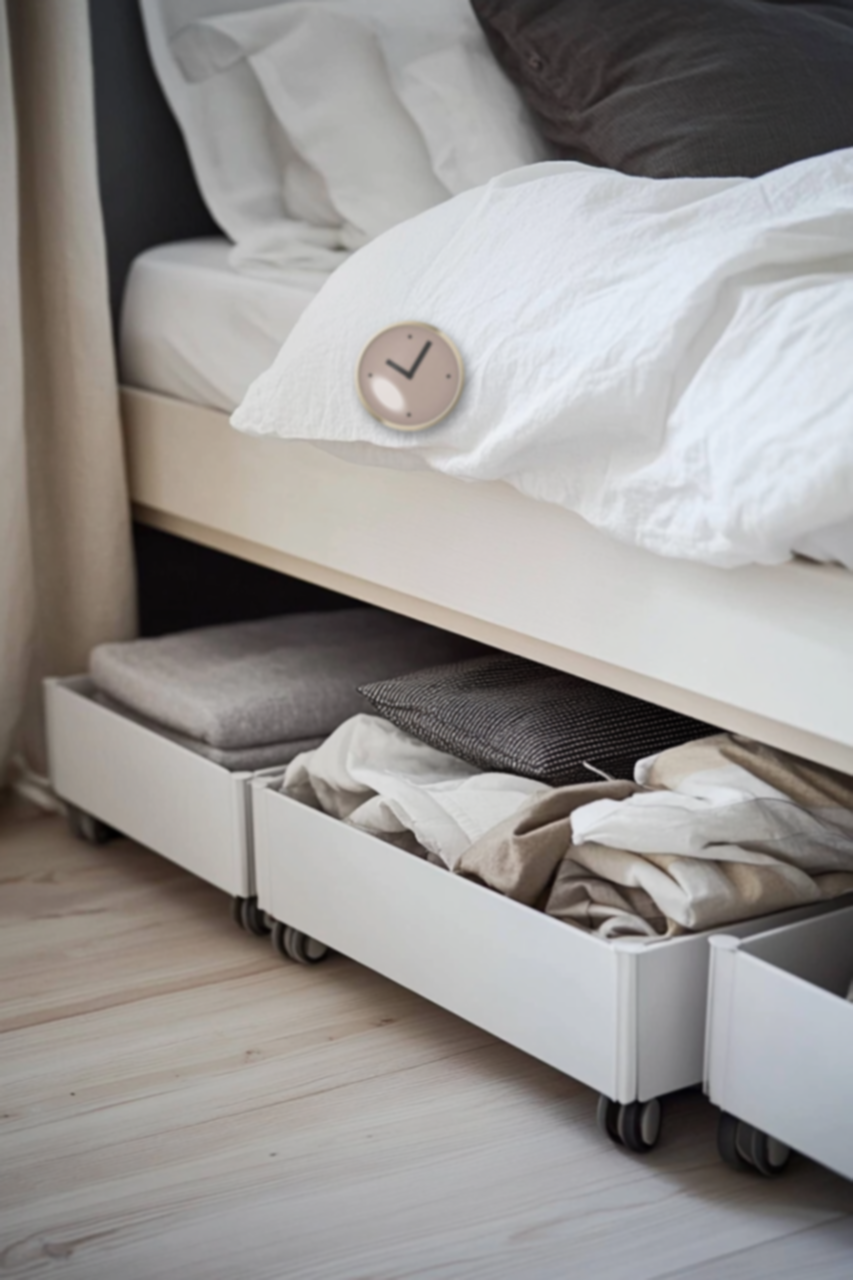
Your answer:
10 h 05 min
